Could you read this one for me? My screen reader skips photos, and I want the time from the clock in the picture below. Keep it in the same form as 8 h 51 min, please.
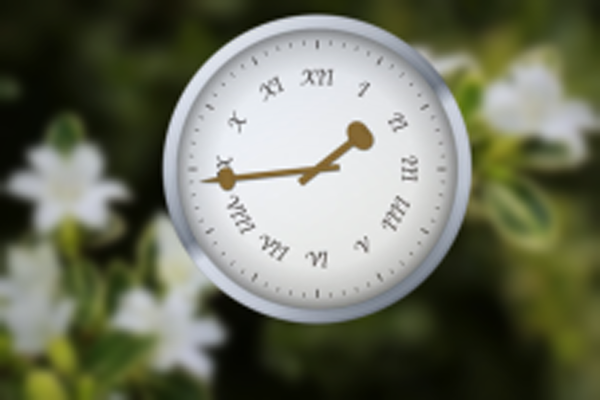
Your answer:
1 h 44 min
